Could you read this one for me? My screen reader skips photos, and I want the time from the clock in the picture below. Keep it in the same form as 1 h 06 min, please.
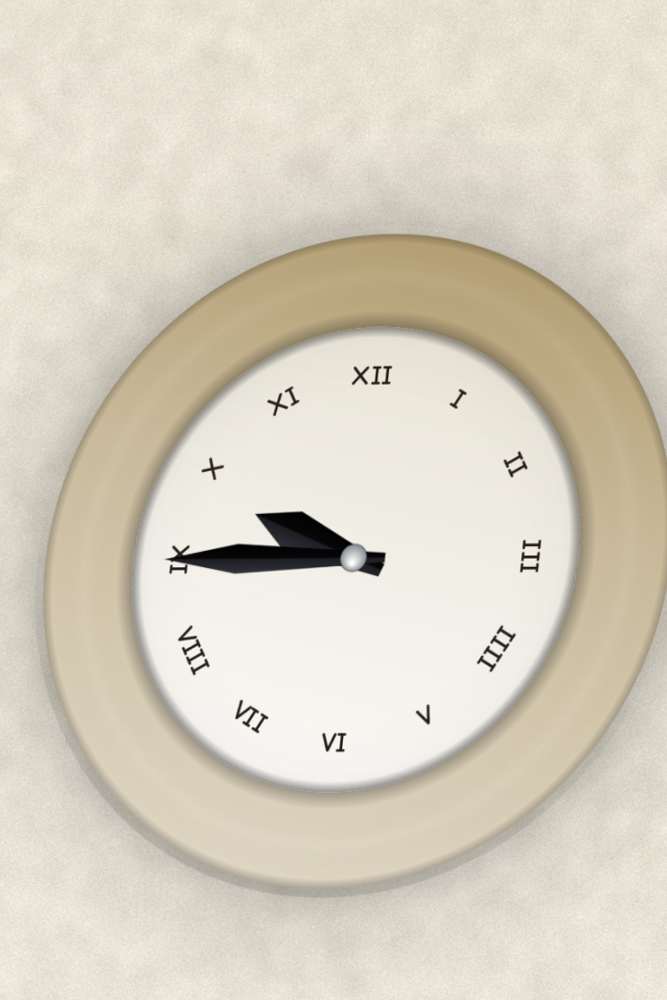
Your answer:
9 h 45 min
